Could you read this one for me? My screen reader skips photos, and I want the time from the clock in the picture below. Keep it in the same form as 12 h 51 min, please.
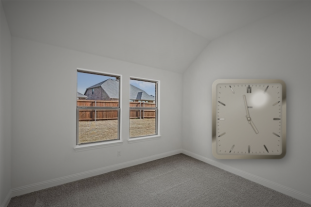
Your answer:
4 h 58 min
